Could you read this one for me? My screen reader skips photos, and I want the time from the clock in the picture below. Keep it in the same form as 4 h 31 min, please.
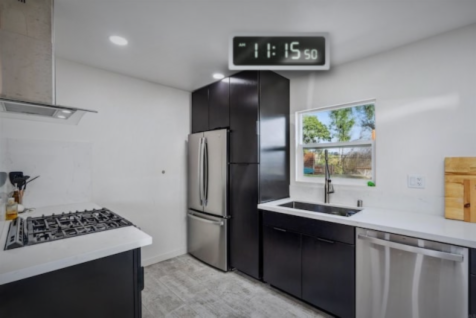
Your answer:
11 h 15 min
